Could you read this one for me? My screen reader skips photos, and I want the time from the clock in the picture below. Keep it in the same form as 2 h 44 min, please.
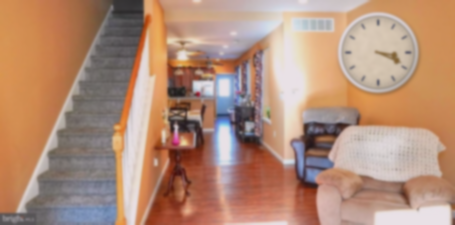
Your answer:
3 h 19 min
